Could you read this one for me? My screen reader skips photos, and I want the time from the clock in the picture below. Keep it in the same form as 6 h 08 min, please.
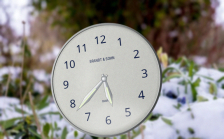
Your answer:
5 h 38 min
